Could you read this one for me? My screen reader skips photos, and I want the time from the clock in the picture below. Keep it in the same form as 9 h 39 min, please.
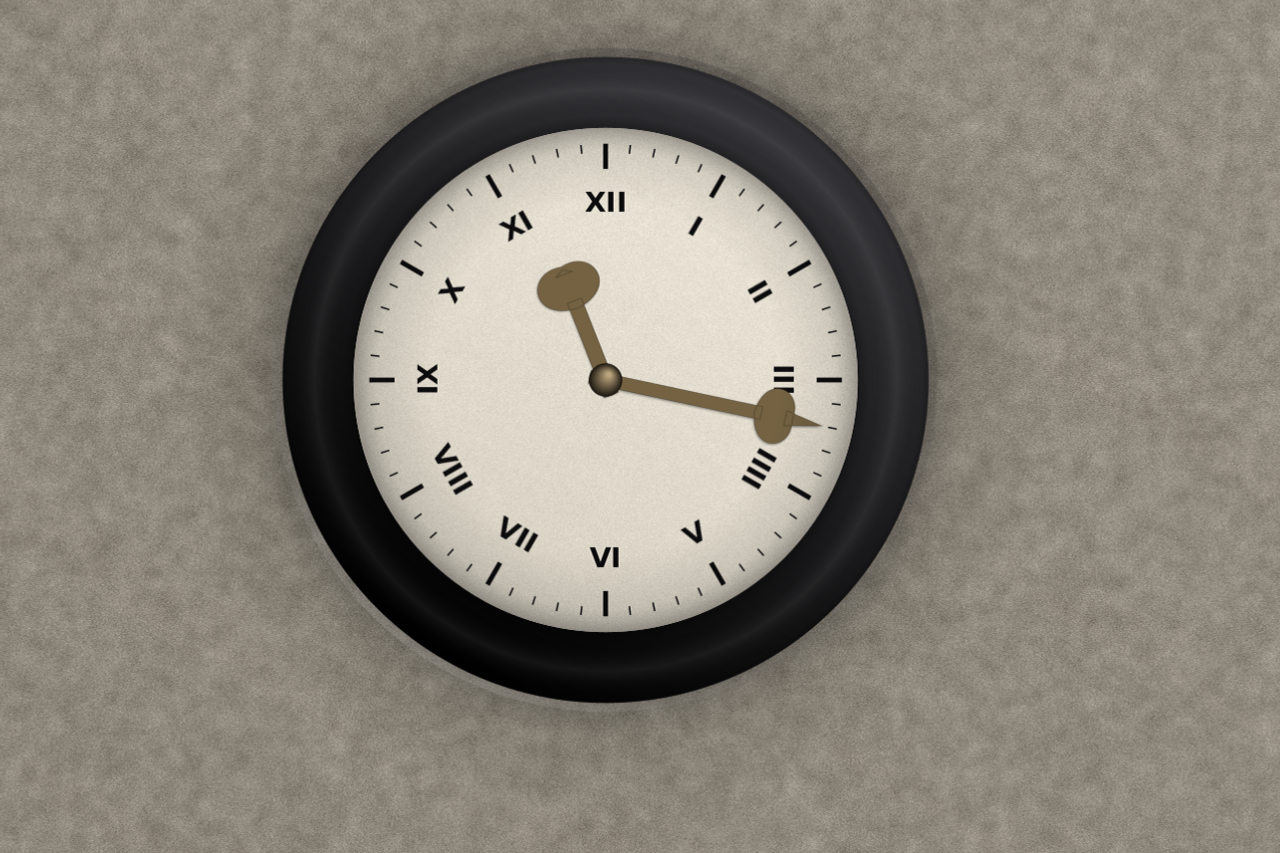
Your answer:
11 h 17 min
